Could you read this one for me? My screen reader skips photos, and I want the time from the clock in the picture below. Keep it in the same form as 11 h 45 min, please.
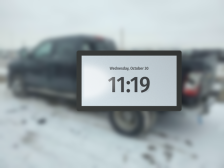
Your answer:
11 h 19 min
